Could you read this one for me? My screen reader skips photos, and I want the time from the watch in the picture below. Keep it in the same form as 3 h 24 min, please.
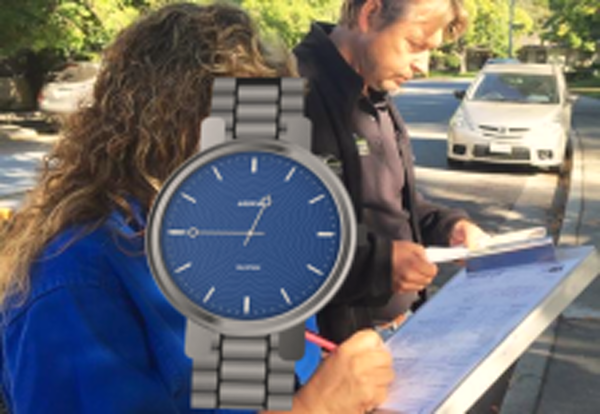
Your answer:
12 h 45 min
